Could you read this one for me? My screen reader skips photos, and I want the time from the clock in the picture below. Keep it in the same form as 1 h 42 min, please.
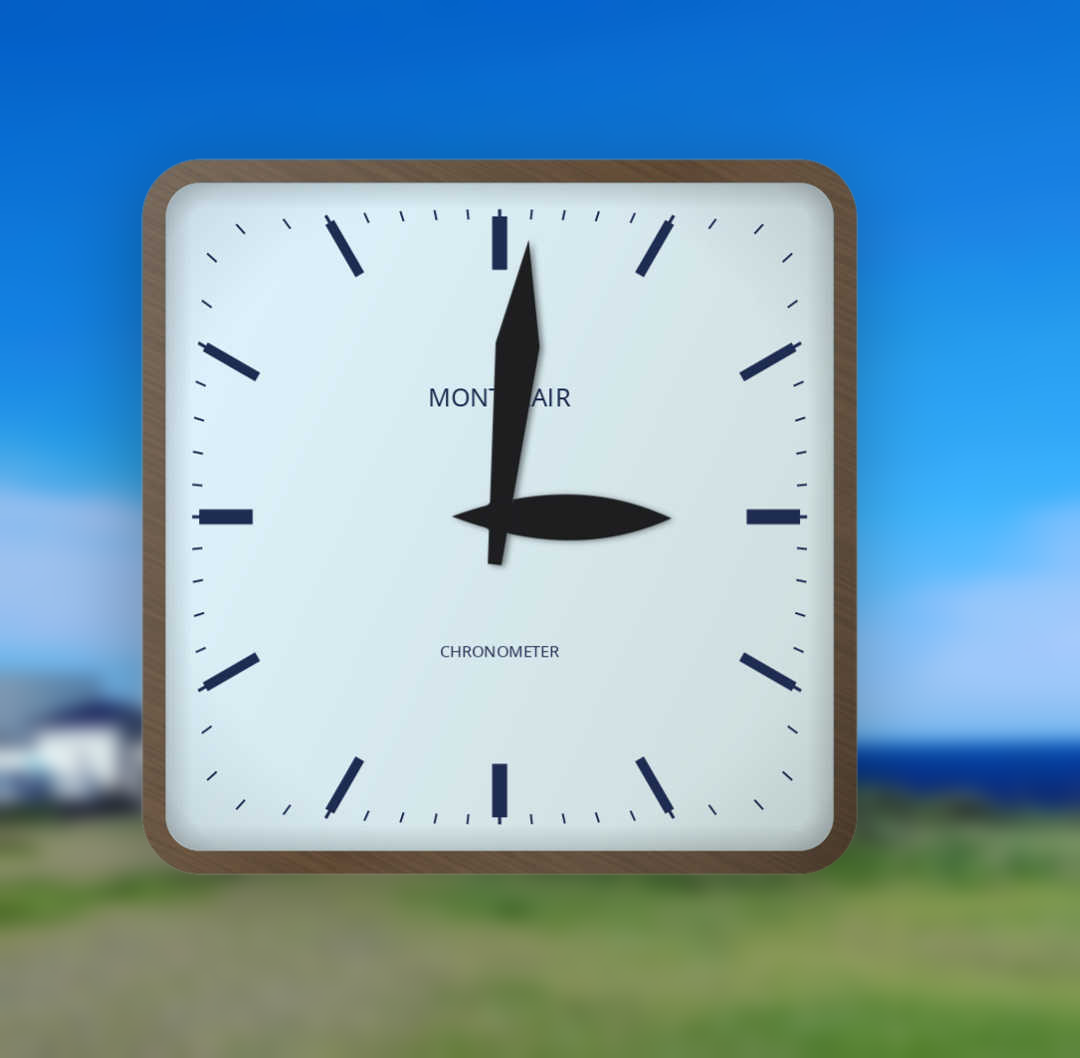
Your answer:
3 h 01 min
